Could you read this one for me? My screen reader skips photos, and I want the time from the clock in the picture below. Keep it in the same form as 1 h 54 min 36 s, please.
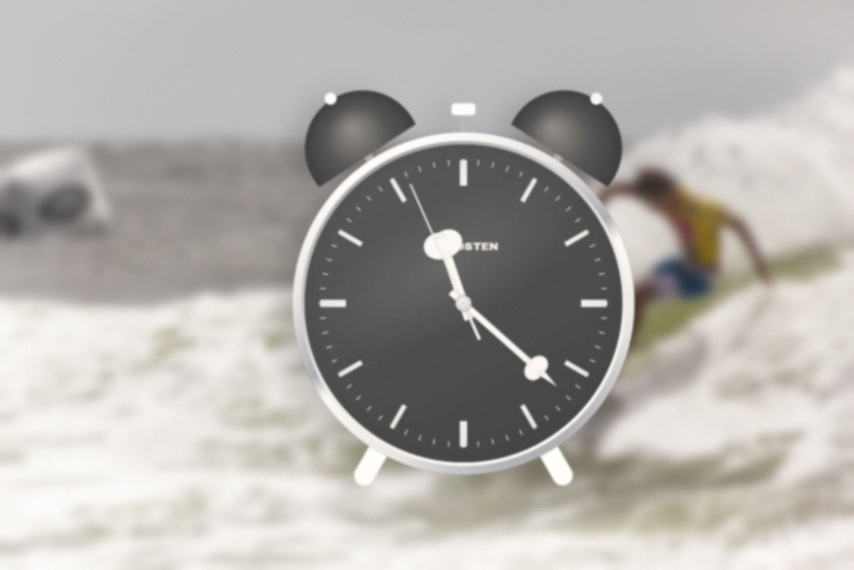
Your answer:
11 h 21 min 56 s
